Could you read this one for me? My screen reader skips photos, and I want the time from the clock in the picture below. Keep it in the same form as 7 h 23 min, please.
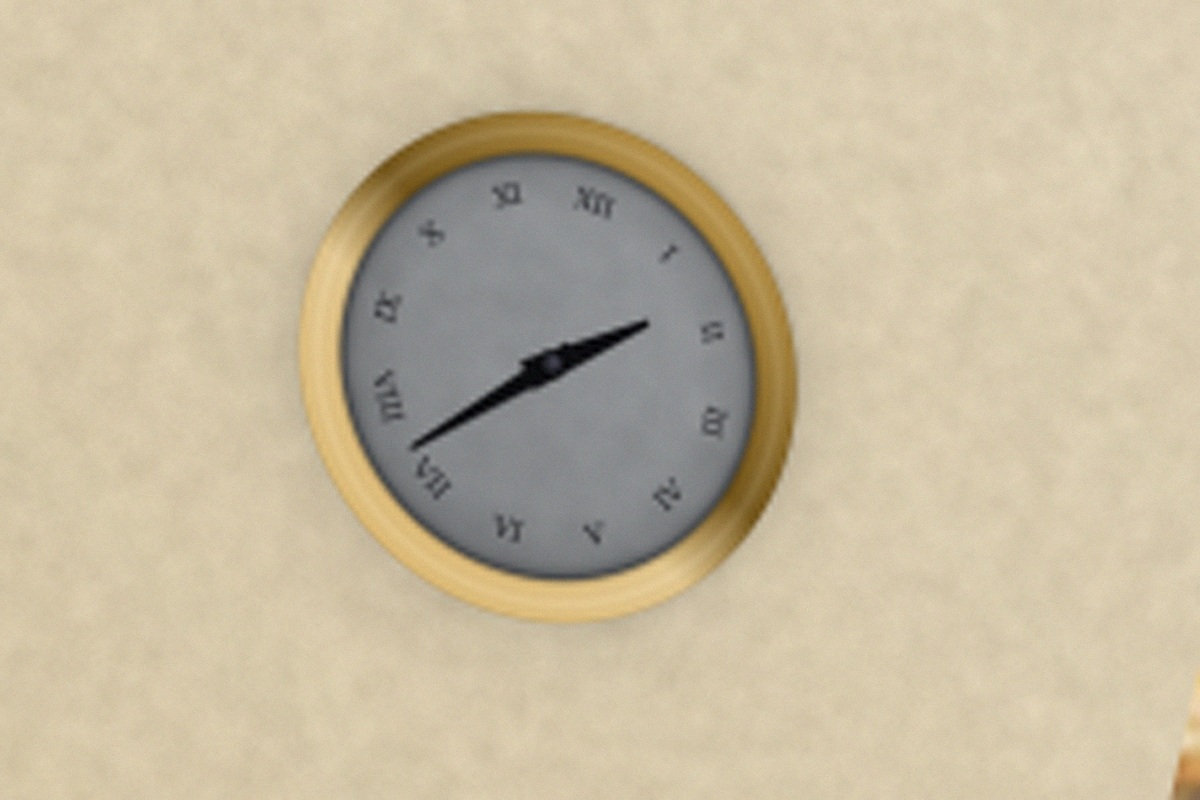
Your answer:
1 h 37 min
